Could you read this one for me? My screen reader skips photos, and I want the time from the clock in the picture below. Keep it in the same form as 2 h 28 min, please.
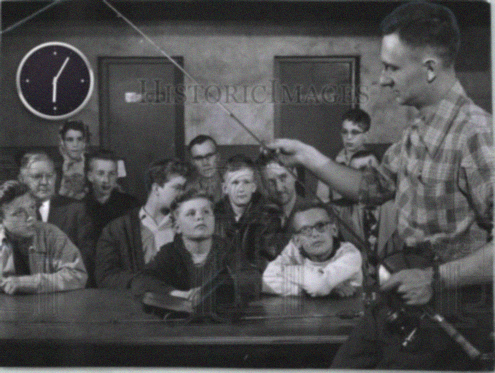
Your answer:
6 h 05 min
